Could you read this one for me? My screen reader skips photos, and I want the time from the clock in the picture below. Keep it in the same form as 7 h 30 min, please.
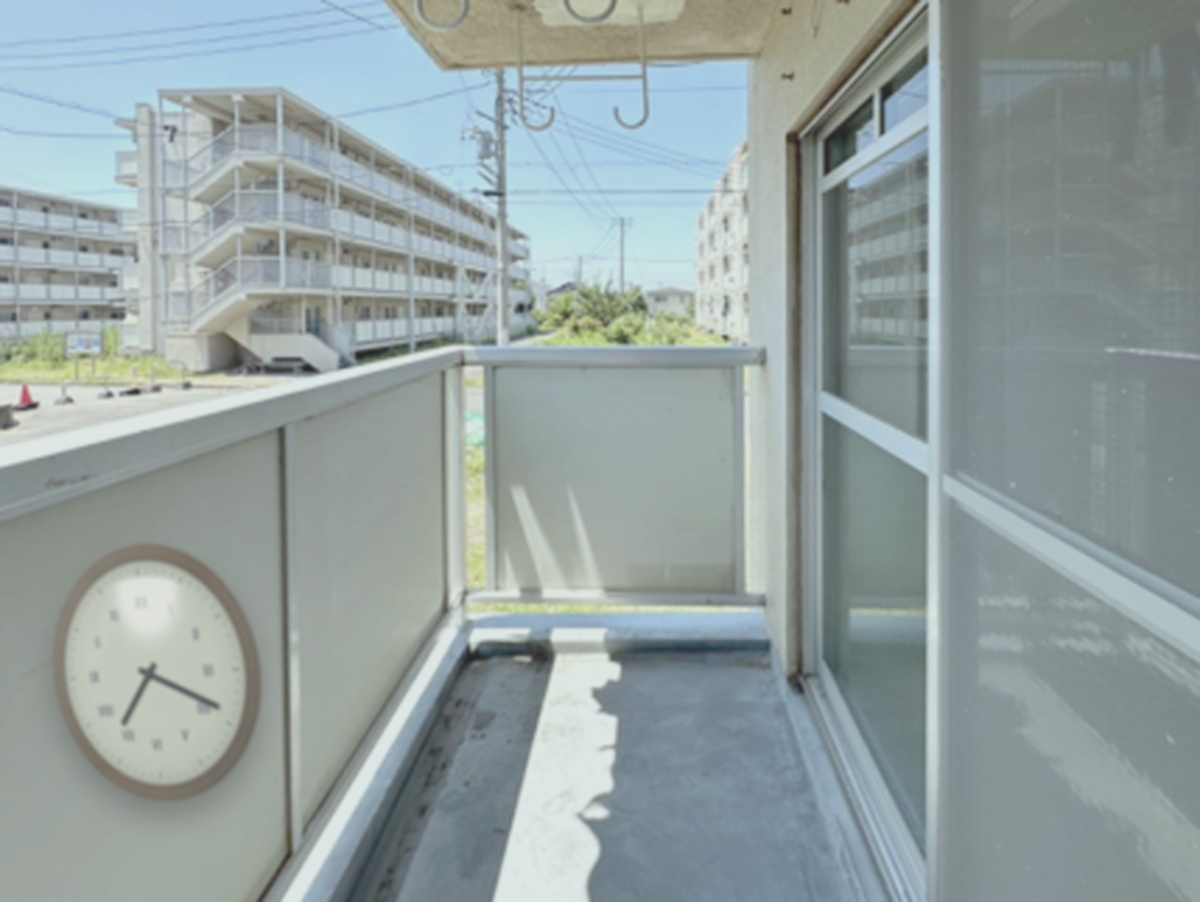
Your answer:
7 h 19 min
